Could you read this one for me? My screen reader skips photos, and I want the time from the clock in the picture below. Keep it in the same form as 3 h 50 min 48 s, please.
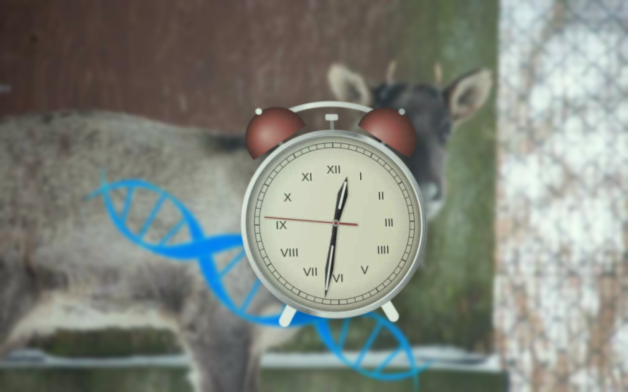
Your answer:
12 h 31 min 46 s
